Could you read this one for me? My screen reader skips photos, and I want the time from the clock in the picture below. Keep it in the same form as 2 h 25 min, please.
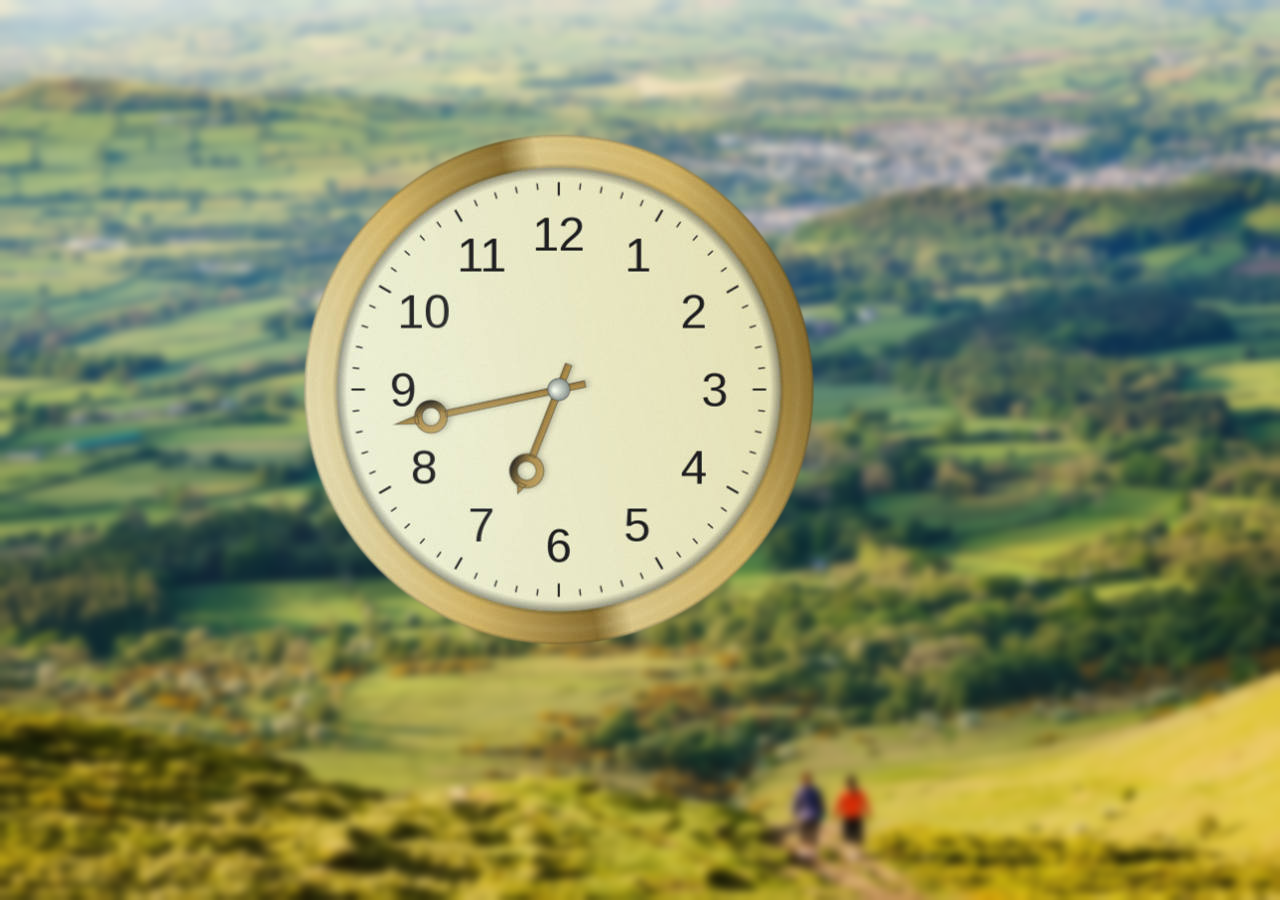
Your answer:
6 h 43 min
